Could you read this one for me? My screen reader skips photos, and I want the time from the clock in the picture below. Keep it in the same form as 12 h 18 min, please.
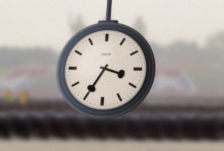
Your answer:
3 h 35 min
